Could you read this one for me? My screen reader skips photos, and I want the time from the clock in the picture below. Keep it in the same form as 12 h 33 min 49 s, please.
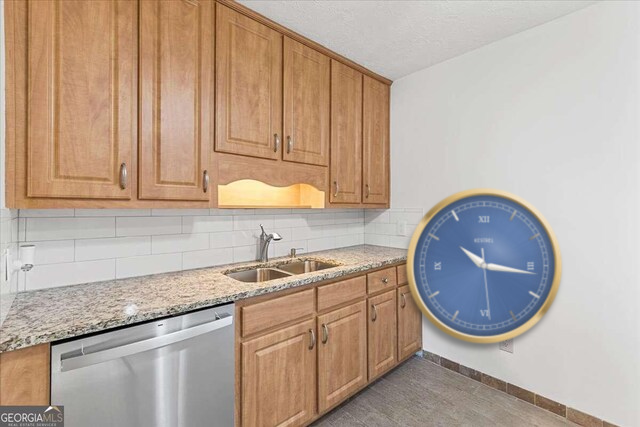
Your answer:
10 h 16 min 29 s
